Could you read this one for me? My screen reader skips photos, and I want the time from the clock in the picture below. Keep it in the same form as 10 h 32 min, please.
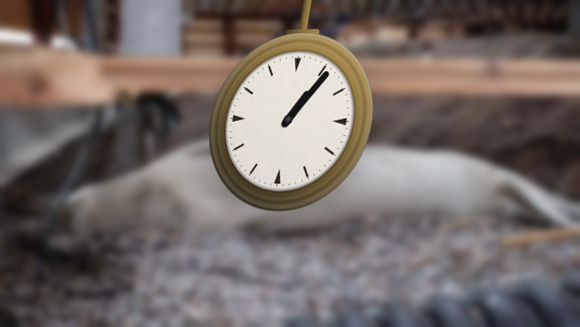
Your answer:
1 h 06 min
